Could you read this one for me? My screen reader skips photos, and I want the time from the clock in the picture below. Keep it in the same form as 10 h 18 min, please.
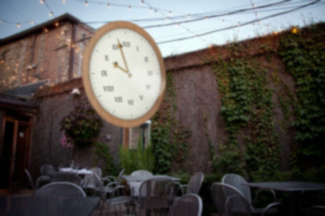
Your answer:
9 h 57 min
